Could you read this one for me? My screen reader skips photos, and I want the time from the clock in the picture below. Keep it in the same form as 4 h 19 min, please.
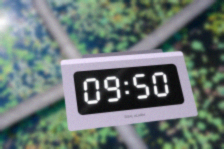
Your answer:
9 h 50 min
